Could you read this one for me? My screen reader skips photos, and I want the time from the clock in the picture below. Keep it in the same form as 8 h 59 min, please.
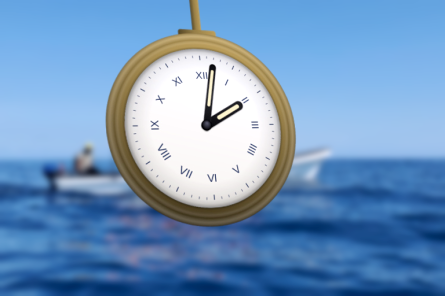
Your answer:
2 h 02 min
